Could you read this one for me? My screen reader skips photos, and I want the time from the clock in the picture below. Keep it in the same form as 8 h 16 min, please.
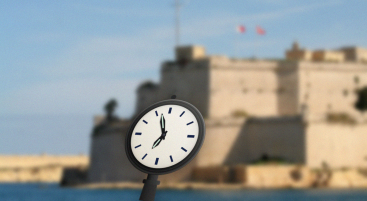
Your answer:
6 h 57 min
